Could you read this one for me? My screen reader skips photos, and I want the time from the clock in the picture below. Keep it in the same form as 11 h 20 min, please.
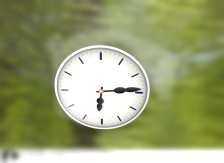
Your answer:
6 h 14 min
